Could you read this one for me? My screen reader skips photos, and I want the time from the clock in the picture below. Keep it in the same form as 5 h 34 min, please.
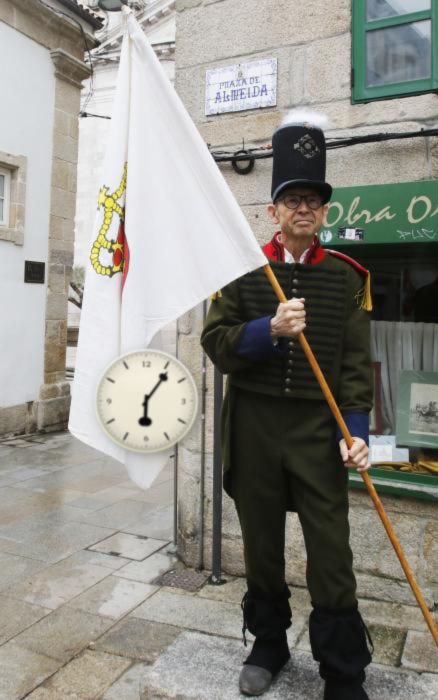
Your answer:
6 h 06 min
